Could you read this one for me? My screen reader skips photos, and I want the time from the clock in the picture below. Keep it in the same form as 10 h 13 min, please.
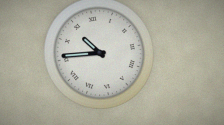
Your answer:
10 h 46 min
